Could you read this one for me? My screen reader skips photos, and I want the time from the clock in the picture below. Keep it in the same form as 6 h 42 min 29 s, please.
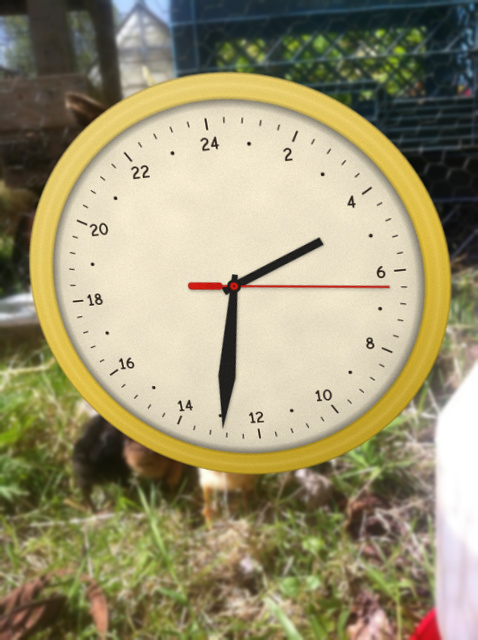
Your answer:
4 h 32 min 16 s
